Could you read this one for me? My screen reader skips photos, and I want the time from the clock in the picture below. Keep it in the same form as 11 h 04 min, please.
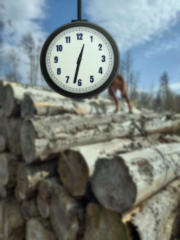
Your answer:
12 h 32 min
